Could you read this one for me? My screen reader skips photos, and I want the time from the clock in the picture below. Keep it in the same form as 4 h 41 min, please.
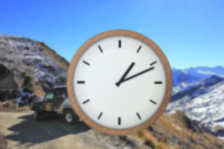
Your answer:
1 h 11 min
